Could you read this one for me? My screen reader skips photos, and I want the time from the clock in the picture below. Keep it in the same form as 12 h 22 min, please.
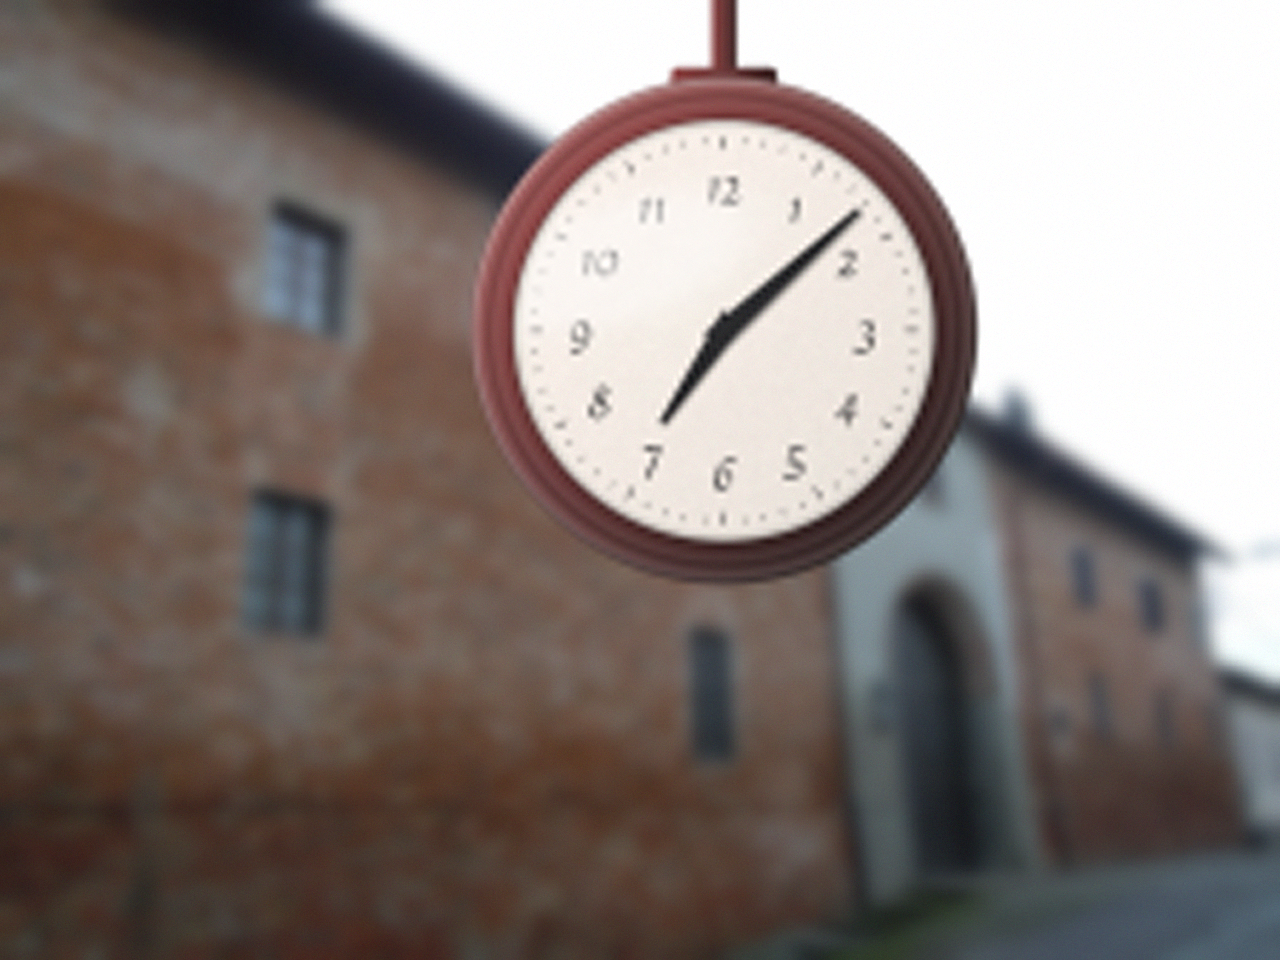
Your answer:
7 h 08 min
